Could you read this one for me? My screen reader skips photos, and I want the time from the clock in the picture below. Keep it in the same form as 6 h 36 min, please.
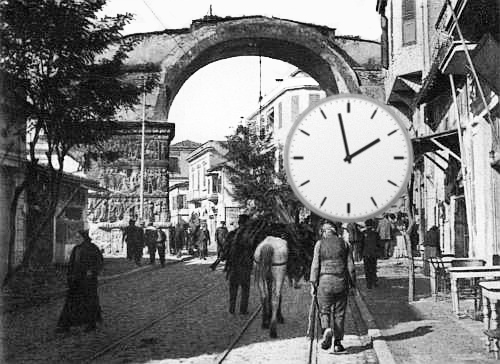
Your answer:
1 h 58 min
